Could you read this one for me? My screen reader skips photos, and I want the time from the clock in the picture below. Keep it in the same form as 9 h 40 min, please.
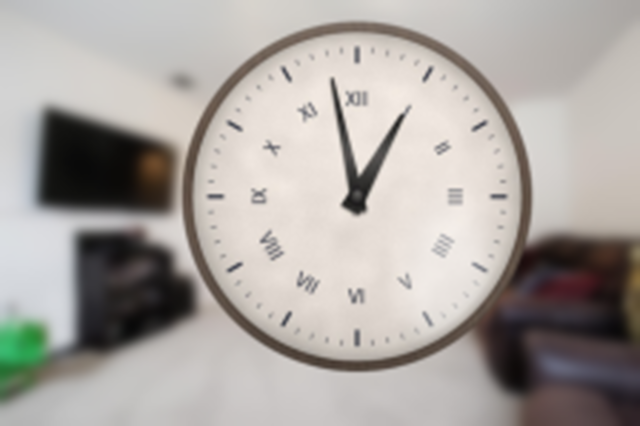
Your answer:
12 h 58 min
